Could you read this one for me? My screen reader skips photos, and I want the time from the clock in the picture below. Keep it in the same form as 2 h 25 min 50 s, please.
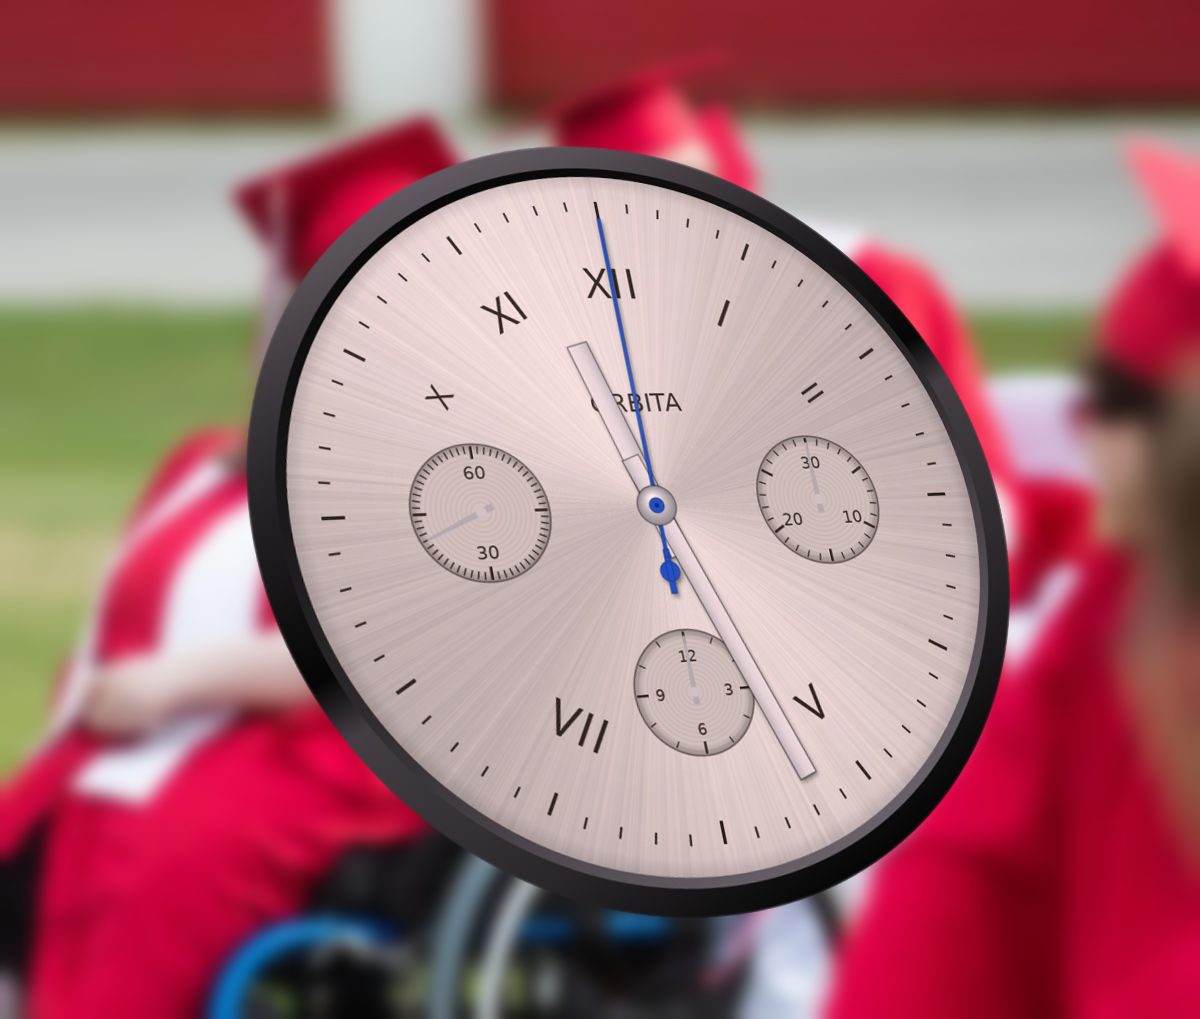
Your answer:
11 h 26 min 41 s
